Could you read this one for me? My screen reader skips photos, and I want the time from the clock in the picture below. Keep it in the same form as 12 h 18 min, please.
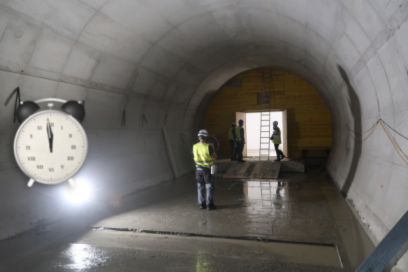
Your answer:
11 h 59 min
